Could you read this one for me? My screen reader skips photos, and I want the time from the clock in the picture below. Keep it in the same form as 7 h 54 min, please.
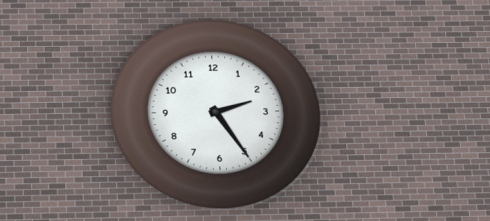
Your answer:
2 h 25 min
